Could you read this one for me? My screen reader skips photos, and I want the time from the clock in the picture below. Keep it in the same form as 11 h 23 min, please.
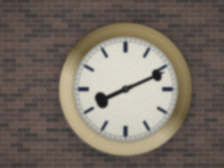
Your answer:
8 h 11 min
